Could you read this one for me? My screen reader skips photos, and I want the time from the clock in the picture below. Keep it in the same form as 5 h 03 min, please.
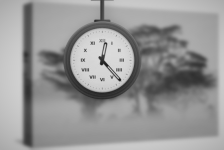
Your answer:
12 h 23 min
